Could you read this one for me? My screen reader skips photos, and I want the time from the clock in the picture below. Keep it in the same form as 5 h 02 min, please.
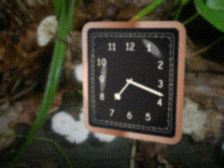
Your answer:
7 h 18 min
